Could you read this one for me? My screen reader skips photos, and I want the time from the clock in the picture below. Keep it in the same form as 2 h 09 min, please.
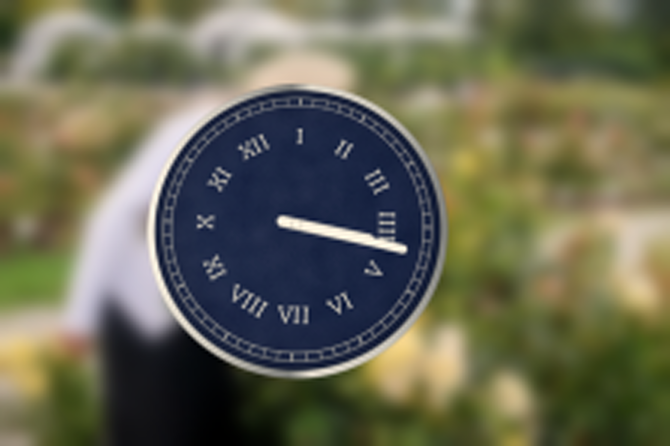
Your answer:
4 h 22 min
